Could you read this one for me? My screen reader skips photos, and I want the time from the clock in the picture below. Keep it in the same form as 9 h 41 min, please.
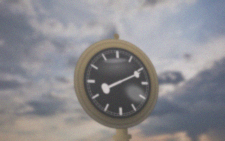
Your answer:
8 h 11 min
